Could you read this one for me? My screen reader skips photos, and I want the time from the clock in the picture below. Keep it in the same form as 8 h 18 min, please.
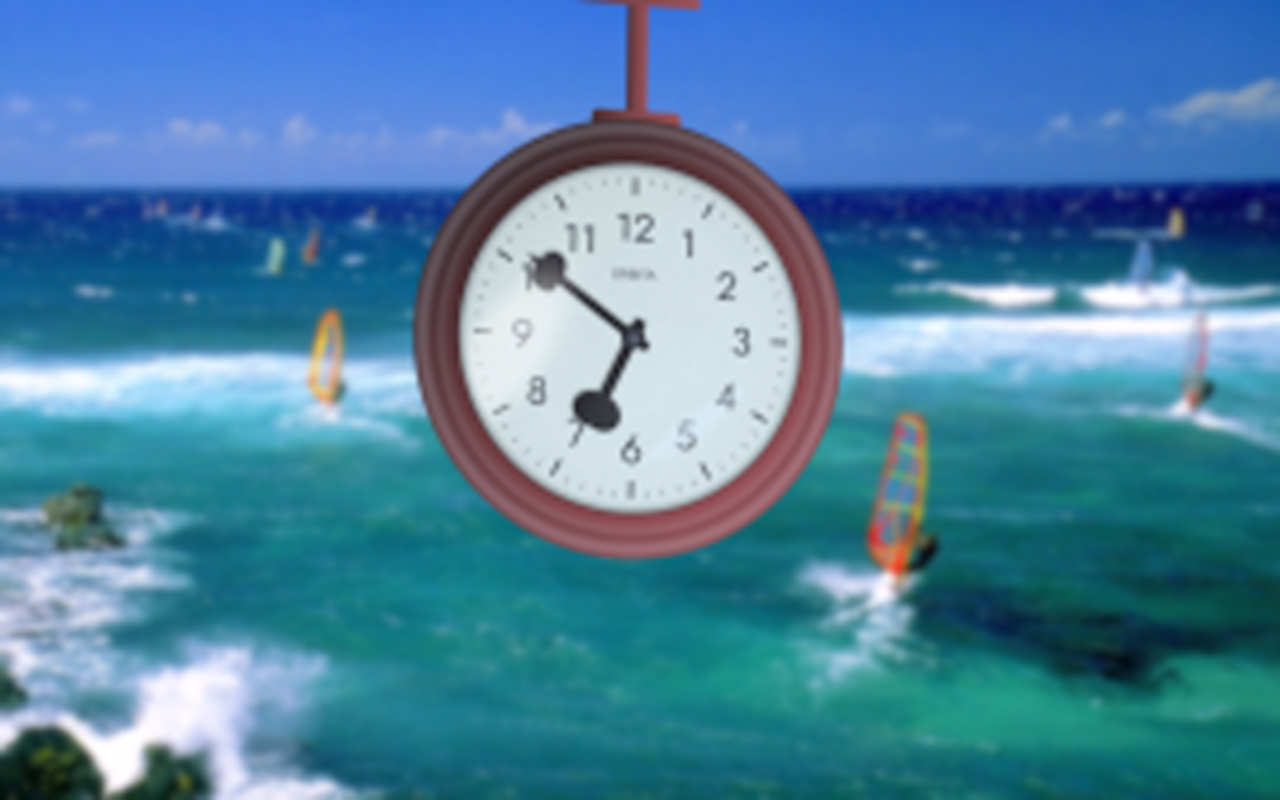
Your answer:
6 h 51 min
